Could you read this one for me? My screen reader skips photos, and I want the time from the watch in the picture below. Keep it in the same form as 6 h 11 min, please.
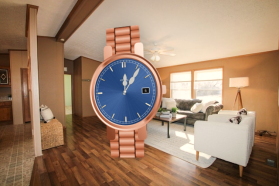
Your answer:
12 h 06 min
